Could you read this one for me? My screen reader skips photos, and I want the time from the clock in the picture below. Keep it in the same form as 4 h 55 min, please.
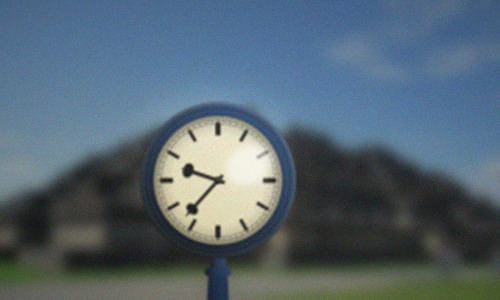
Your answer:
9 h 37 min
